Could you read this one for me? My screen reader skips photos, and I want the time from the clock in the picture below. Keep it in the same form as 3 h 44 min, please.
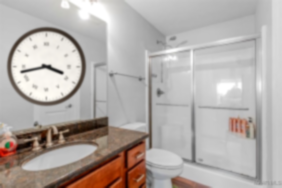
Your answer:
3 h 43 min
